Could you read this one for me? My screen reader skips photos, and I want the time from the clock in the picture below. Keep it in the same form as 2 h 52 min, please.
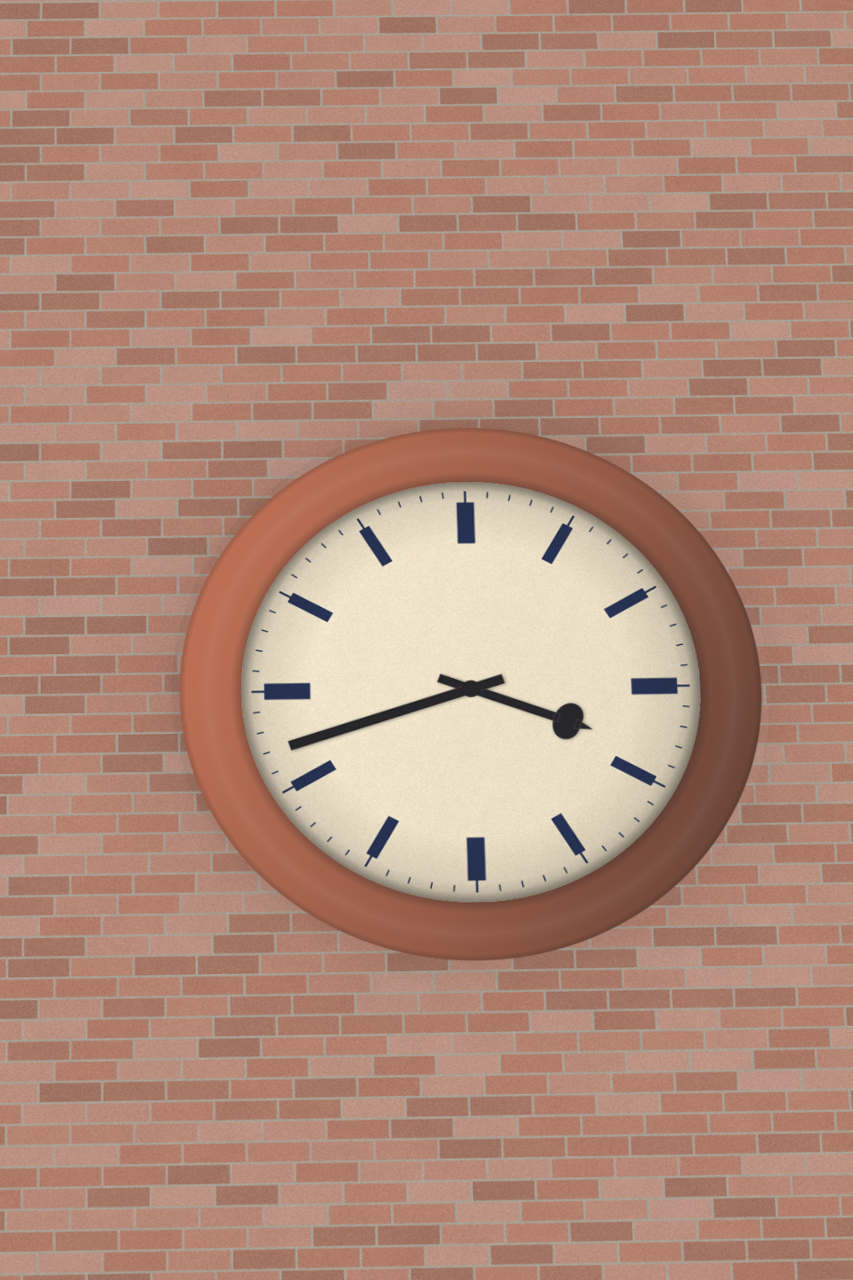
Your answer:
3 h 42 min
